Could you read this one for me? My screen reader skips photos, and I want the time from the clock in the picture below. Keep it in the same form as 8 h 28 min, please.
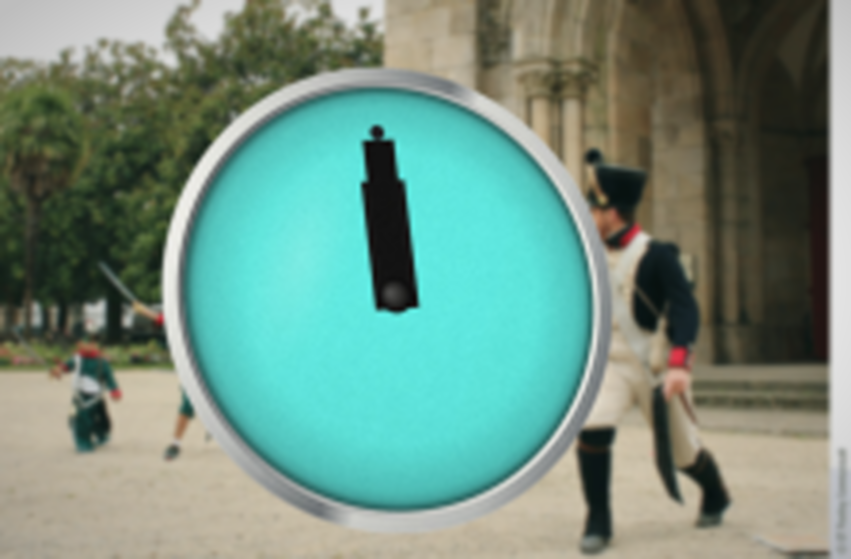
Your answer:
12 h 00 min
